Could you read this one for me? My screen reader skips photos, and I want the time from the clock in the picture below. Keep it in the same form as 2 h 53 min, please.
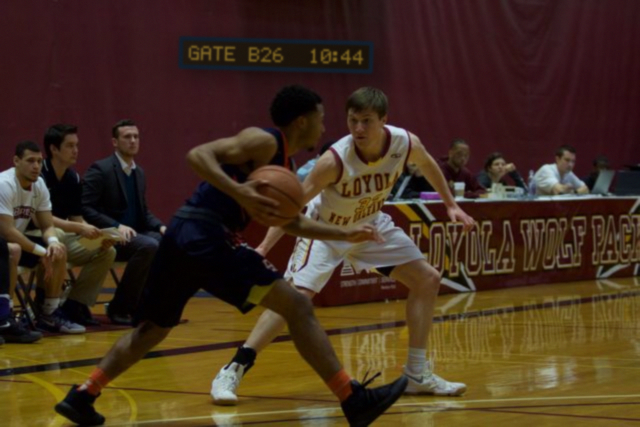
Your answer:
10 h 44 min
